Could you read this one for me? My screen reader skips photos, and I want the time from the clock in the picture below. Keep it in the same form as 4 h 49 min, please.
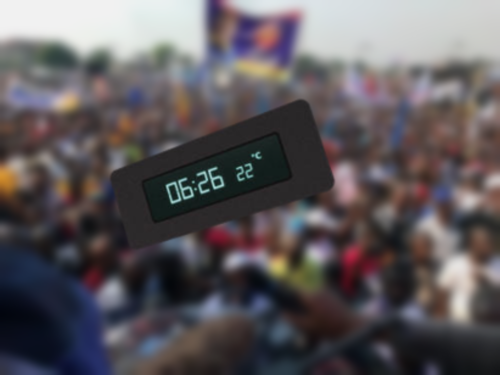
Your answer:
6 h 26 min
